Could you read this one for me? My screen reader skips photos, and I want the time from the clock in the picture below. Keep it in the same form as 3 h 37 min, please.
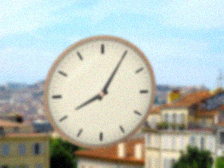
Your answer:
8 h 05 min
